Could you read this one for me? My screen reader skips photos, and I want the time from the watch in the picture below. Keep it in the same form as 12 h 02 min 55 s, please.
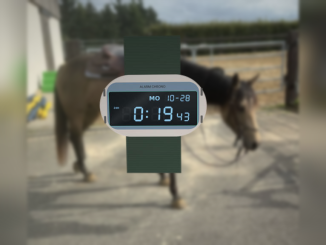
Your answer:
0 h 19 min 43 s
